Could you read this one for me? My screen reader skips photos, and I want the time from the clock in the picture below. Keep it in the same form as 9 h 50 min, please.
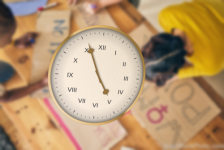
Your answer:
4 h 56 min
